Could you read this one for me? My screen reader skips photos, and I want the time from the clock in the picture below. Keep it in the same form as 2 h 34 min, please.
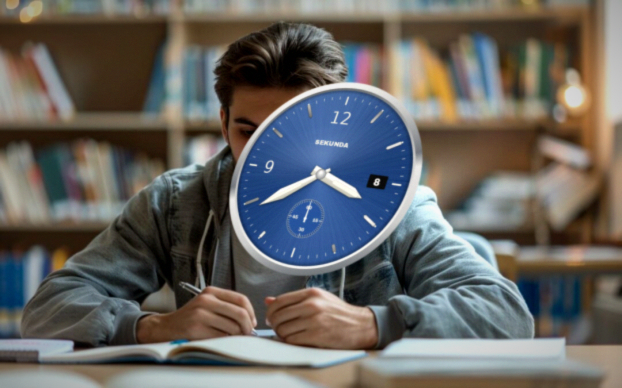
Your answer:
3 h 39 min
